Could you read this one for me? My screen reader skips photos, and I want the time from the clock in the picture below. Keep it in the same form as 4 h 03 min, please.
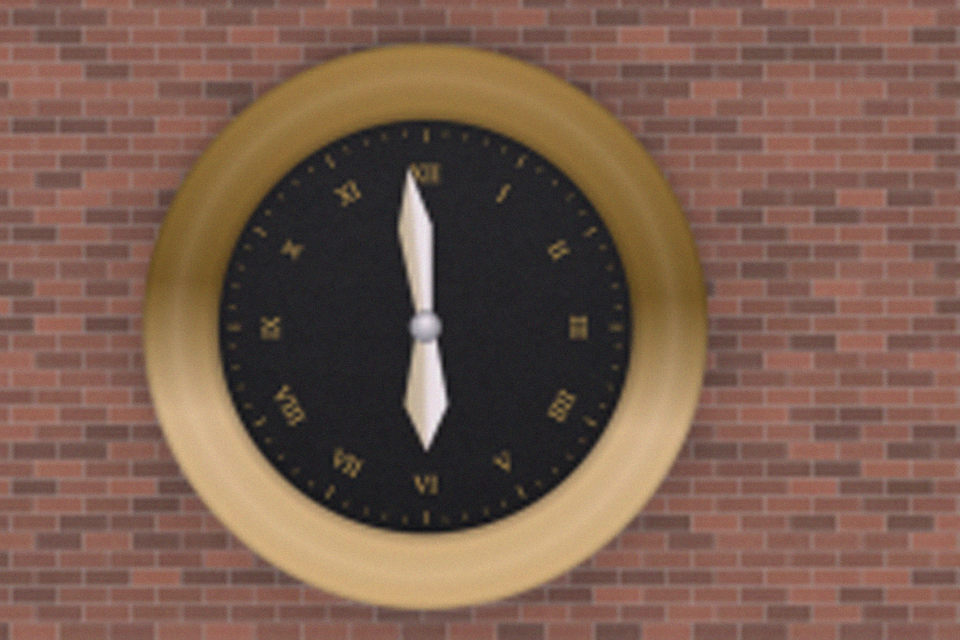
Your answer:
5 h 59 min
